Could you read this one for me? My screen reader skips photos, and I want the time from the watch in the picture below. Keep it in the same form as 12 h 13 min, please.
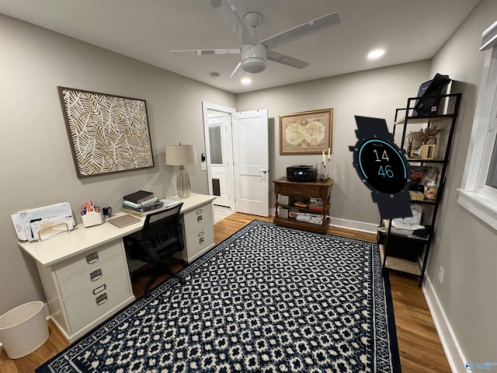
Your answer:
14 h 46 min
